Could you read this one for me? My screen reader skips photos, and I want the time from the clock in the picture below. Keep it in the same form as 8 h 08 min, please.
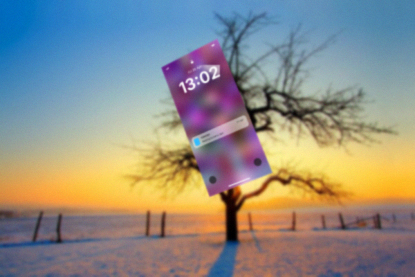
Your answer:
13 h 02 min
